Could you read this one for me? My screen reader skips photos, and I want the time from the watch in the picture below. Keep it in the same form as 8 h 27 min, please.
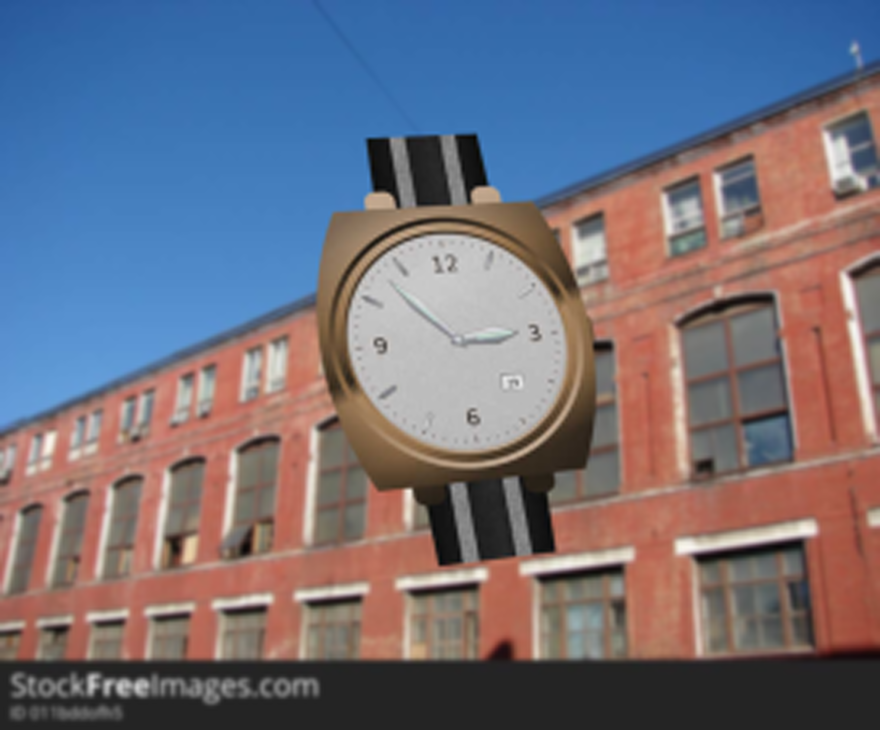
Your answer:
2 h 53 min
